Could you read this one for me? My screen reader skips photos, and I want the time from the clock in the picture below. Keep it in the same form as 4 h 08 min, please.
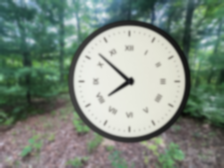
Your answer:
7 h 52 min
